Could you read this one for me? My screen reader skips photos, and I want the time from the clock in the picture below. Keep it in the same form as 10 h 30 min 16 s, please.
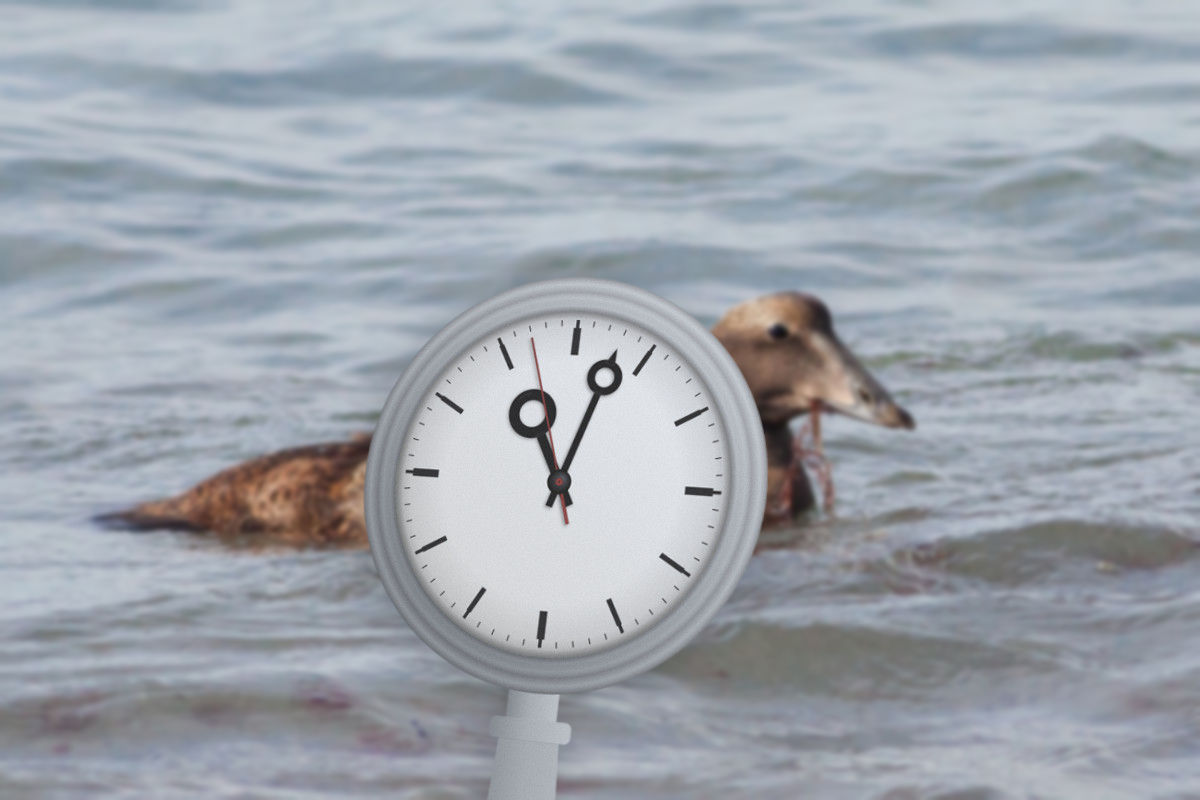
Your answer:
11 h 02 min 57 s
